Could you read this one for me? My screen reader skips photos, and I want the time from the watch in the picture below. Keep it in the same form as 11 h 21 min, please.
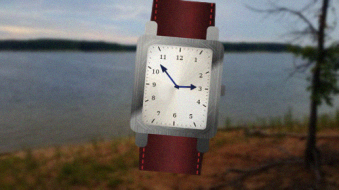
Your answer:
2 h 53 min
